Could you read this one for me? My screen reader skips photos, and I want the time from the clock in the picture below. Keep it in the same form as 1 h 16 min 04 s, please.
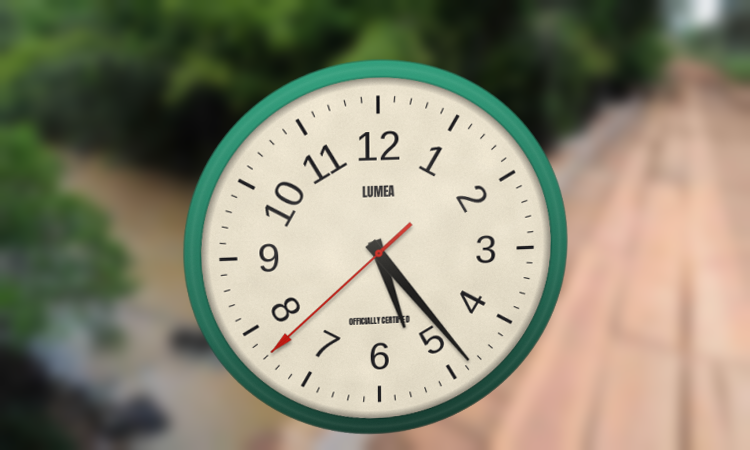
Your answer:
5 h 23 min 38 s
